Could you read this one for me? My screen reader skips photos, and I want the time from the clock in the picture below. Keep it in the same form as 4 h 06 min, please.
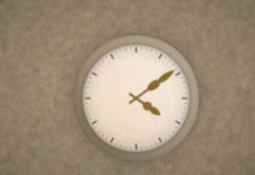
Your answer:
4 h 09 min
